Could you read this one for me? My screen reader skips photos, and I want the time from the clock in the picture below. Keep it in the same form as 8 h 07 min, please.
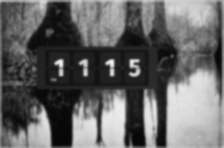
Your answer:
11 h 15 min
